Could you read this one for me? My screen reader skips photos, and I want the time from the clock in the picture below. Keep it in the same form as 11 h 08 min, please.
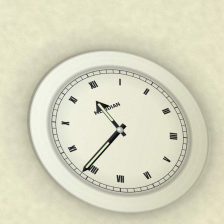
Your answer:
11 h 41 min
